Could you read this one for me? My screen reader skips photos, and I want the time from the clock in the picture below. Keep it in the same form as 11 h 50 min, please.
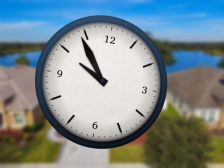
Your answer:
9 h 54 min
